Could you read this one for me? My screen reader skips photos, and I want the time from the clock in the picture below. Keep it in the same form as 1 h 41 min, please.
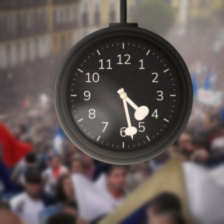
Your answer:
4 h 28 min
